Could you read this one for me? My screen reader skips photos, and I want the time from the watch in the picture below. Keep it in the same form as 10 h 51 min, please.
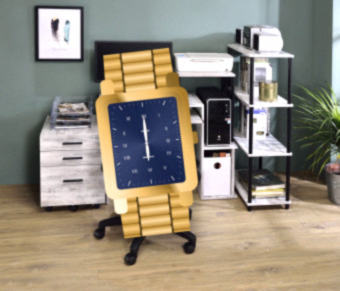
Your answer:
6 h 00 min
